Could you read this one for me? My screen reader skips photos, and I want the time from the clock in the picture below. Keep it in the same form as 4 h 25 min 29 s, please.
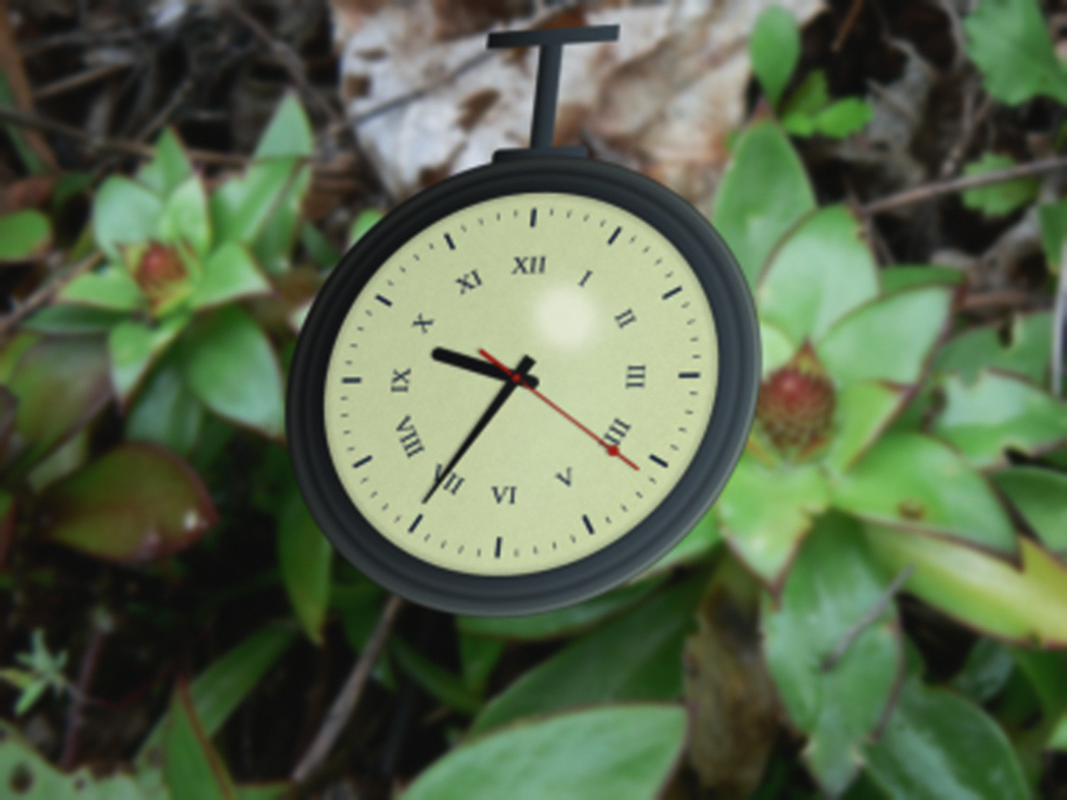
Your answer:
9 h 35 min 21 s
